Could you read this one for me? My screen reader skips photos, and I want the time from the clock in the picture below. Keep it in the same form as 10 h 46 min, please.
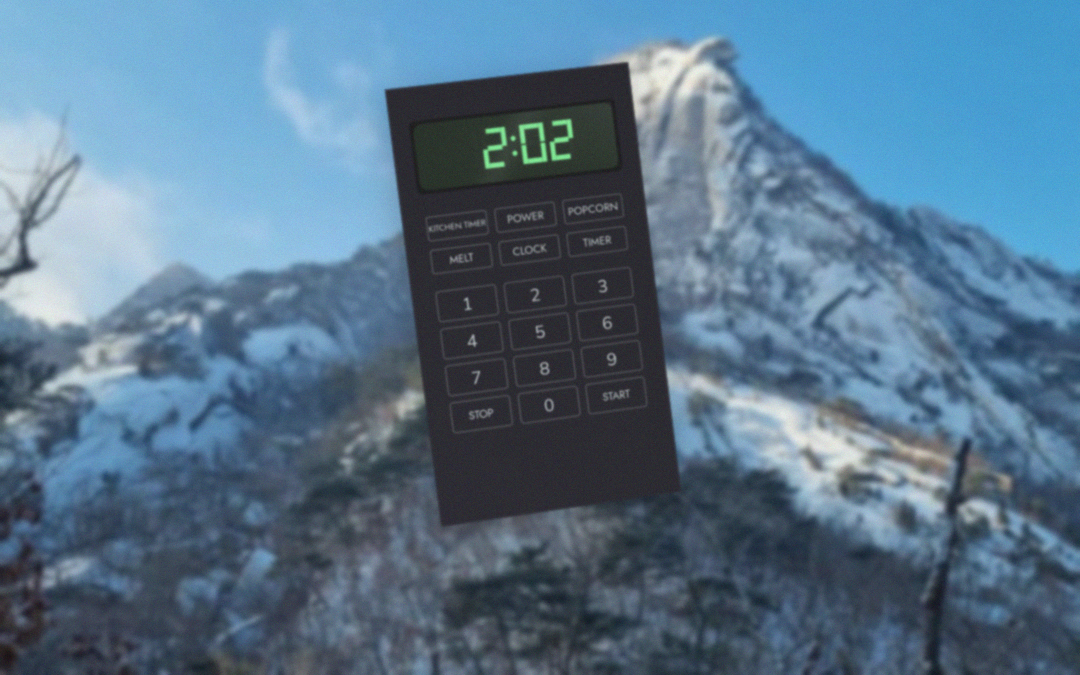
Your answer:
2 h 02 min
